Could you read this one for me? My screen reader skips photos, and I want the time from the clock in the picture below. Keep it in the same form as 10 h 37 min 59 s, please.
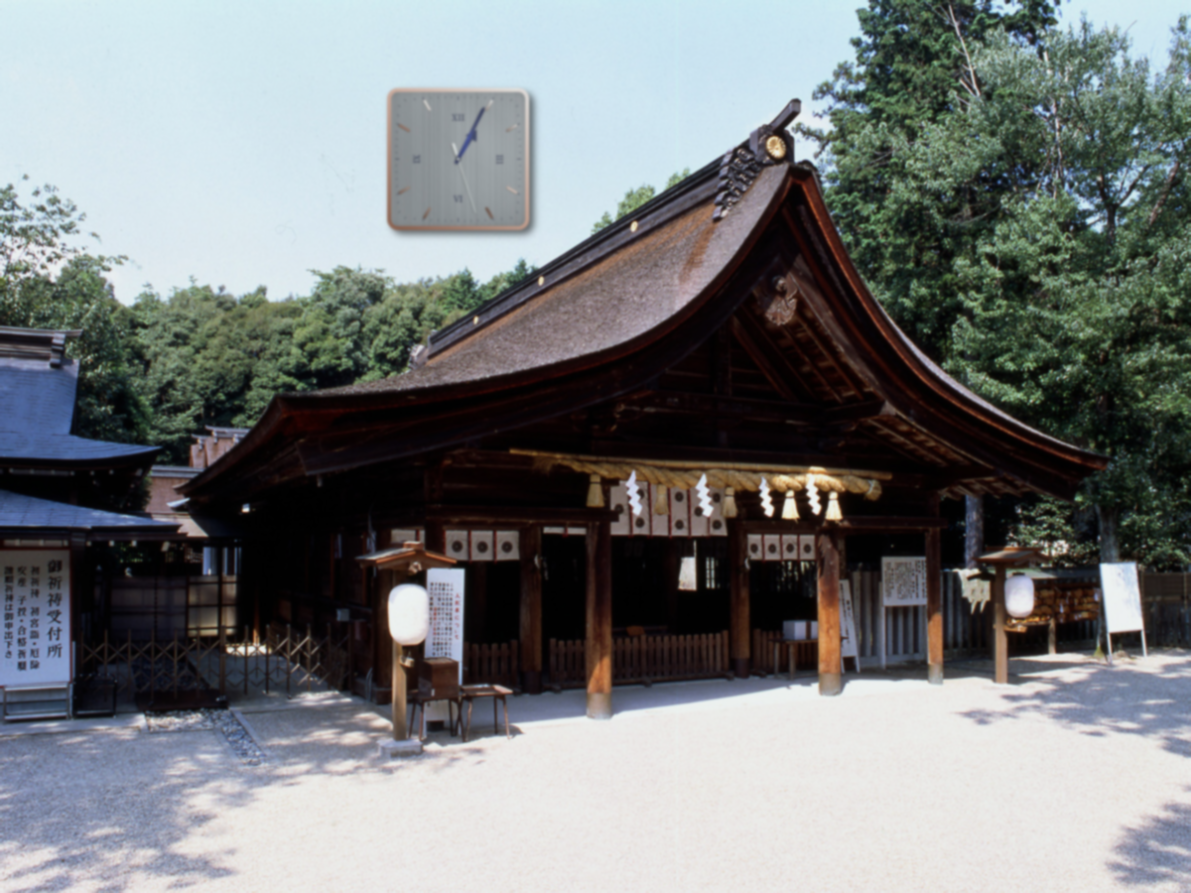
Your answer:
1 h 04 min 27 s
